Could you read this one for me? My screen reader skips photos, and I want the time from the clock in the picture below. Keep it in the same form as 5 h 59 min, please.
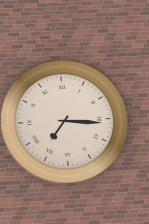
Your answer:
7 h 16 min
